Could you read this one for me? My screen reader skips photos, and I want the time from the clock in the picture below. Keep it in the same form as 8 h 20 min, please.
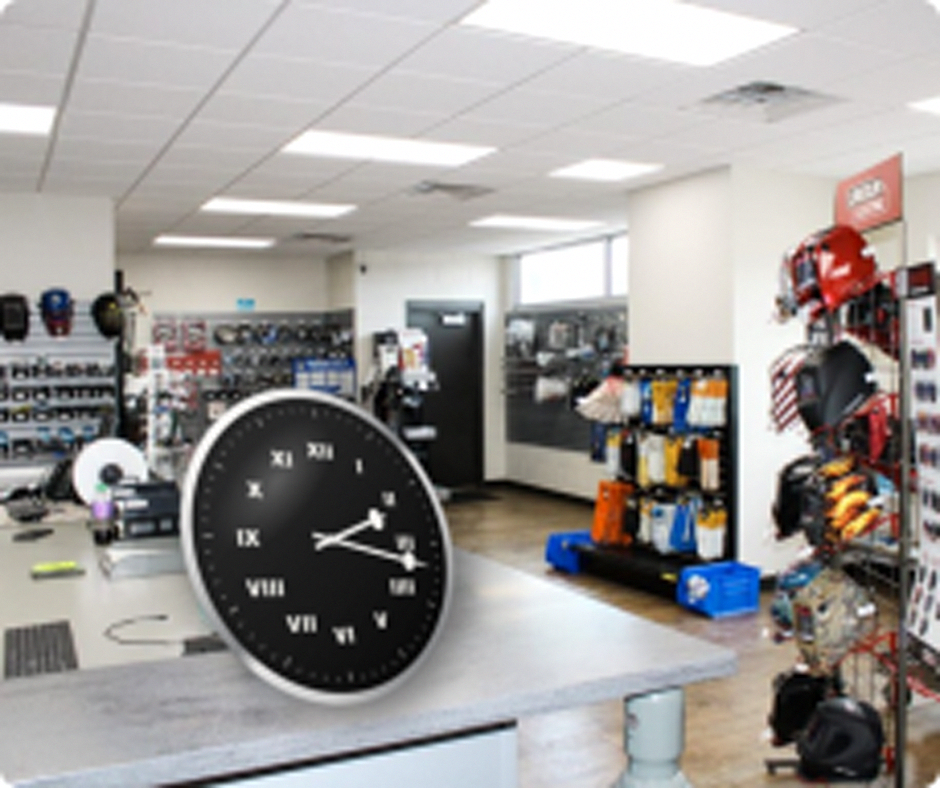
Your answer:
2 h 17 min
